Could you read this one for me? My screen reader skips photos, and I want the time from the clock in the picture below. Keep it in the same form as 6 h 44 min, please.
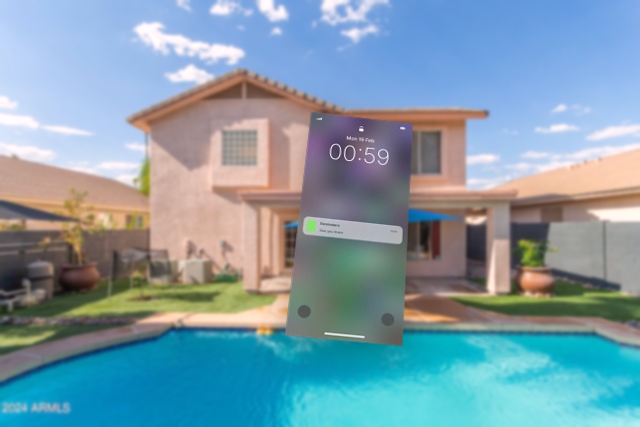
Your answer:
0 h 59 min
